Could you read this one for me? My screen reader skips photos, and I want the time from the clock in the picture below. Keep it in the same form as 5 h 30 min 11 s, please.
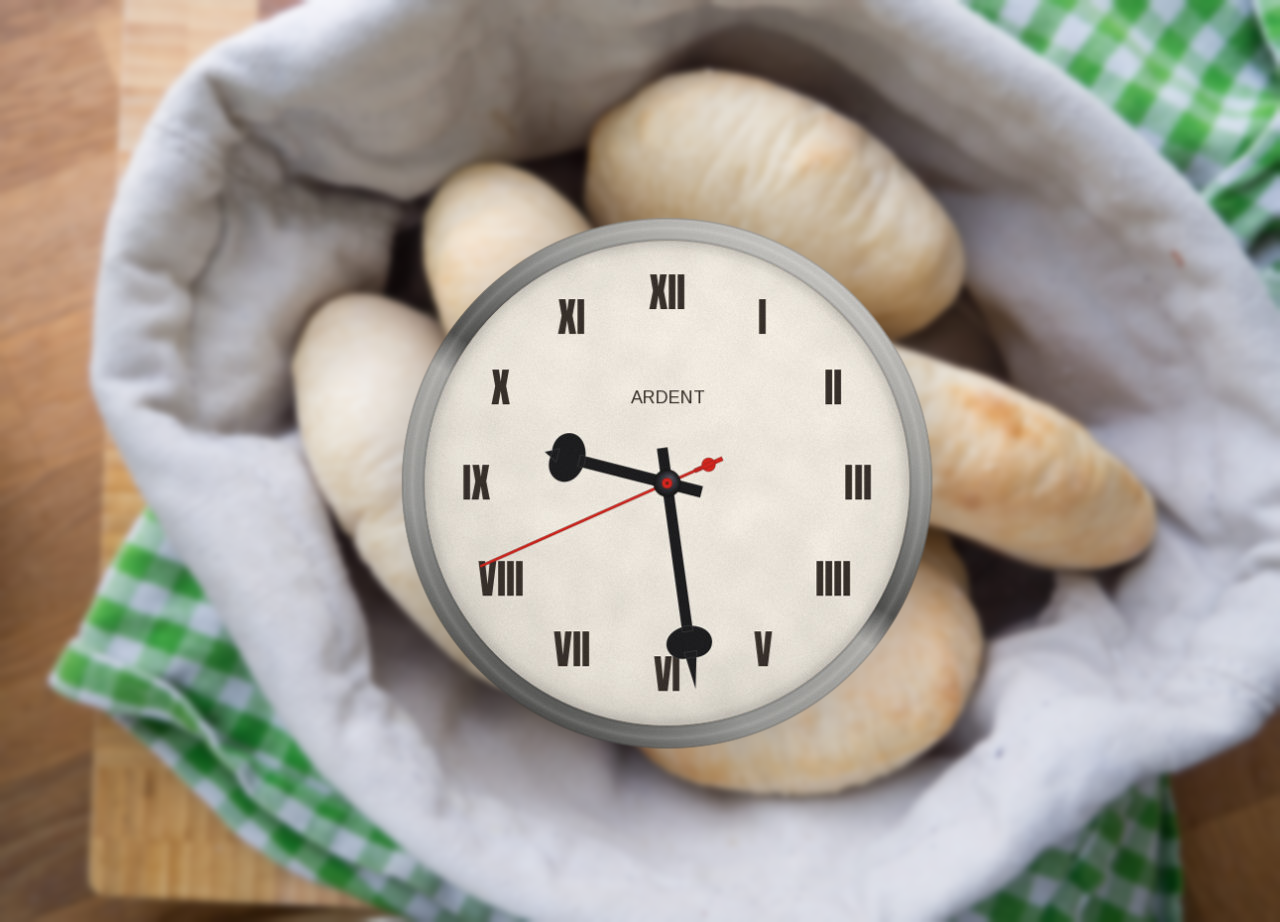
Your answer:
9 h 28 min 41 s
